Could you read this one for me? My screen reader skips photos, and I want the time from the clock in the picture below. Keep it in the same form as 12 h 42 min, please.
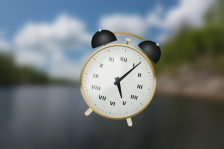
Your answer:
5 h 06 min
